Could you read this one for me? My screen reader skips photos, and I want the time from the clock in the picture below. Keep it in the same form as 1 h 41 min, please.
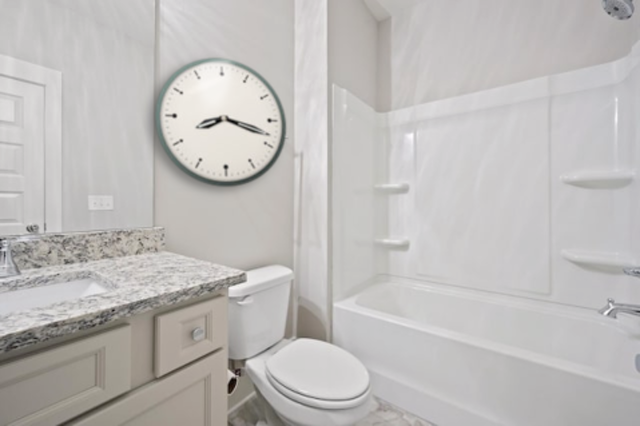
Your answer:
8 h 18 min
